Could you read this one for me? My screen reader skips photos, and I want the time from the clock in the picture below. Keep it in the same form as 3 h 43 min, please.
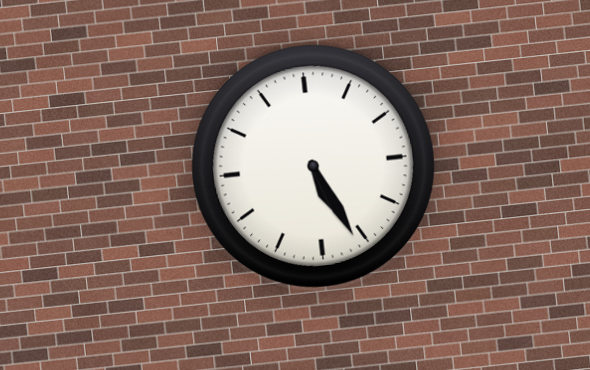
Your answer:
5 h 26 min
